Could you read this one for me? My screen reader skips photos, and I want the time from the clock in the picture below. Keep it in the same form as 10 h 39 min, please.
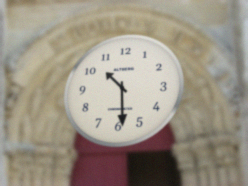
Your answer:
10 h 29 min
